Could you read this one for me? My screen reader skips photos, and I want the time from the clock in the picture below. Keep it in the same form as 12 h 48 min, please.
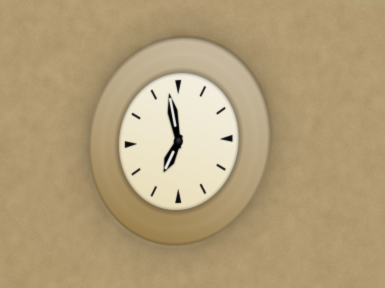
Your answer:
6 h 58 min
